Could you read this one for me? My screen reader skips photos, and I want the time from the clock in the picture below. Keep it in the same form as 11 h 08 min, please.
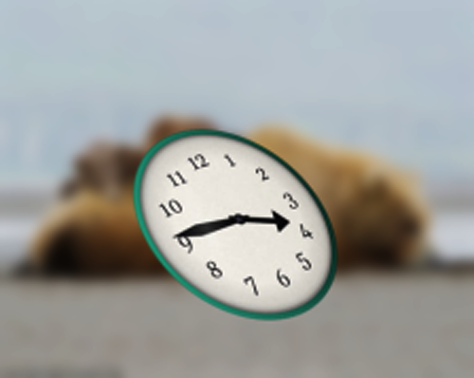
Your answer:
3 h 46 min
